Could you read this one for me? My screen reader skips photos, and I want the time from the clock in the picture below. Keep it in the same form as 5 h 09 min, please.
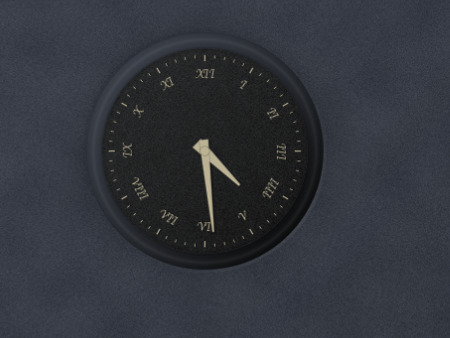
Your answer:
4 h 29 min
